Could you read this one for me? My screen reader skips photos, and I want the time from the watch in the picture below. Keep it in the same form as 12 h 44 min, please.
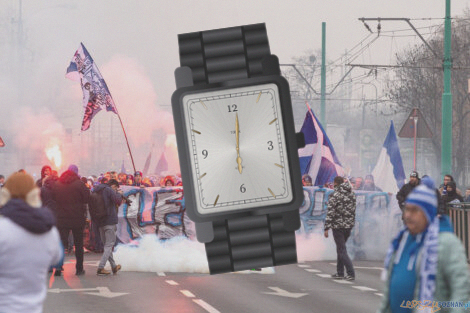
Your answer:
6 h 01 min
